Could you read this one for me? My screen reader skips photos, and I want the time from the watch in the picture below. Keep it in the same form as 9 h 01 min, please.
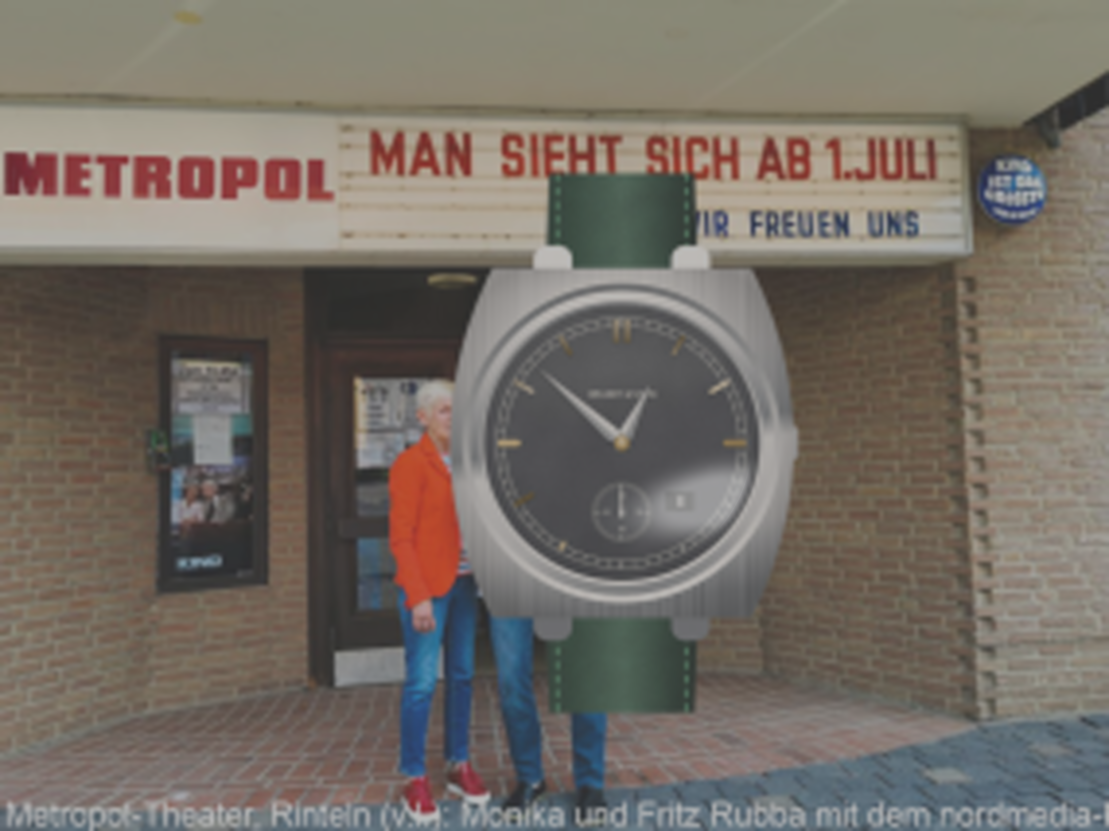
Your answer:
12 h 52 min
